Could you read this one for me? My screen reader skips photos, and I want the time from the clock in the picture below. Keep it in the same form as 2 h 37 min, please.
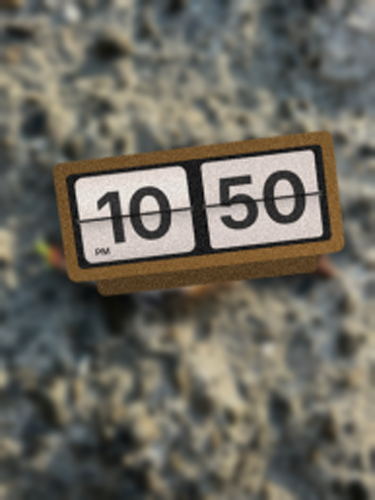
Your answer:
10 h 50 min
